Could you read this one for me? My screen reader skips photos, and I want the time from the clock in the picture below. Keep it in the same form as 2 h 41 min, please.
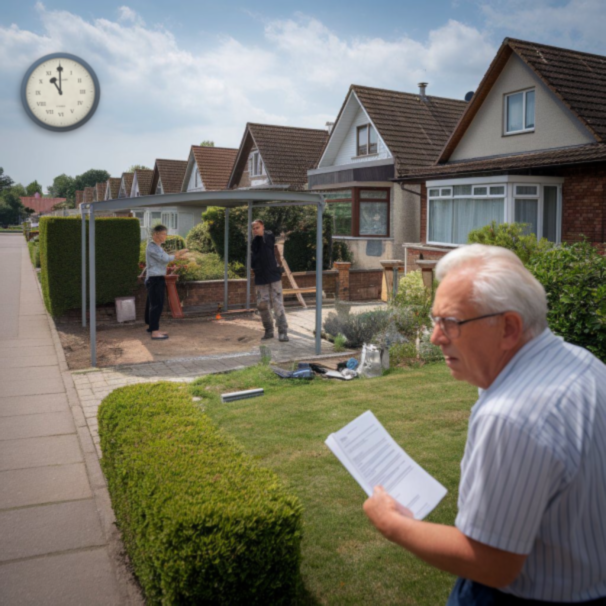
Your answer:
11 h 00 min
